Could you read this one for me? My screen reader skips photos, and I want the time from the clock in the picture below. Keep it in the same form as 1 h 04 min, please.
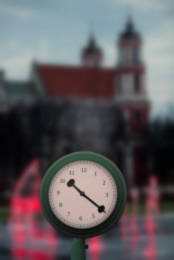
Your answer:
10 h 21 min
